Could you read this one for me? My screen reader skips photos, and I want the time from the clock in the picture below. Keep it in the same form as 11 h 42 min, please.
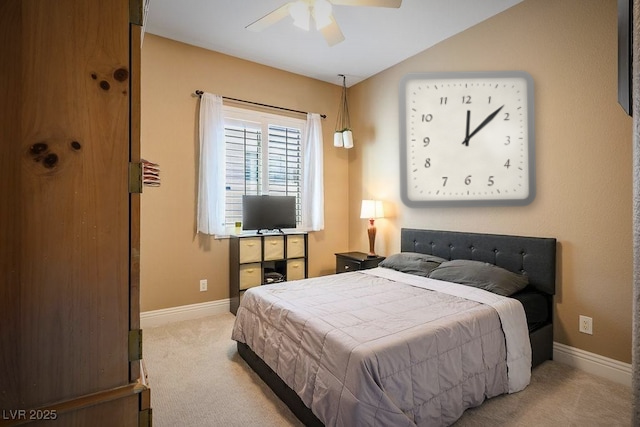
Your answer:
12 h 08 min
